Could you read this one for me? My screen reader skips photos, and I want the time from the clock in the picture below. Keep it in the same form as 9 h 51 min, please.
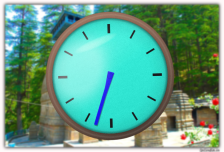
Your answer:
6 h 33 min
